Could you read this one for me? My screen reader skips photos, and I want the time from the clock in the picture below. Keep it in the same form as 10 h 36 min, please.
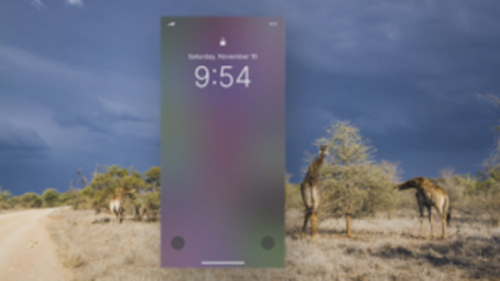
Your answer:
9 h 54 min
